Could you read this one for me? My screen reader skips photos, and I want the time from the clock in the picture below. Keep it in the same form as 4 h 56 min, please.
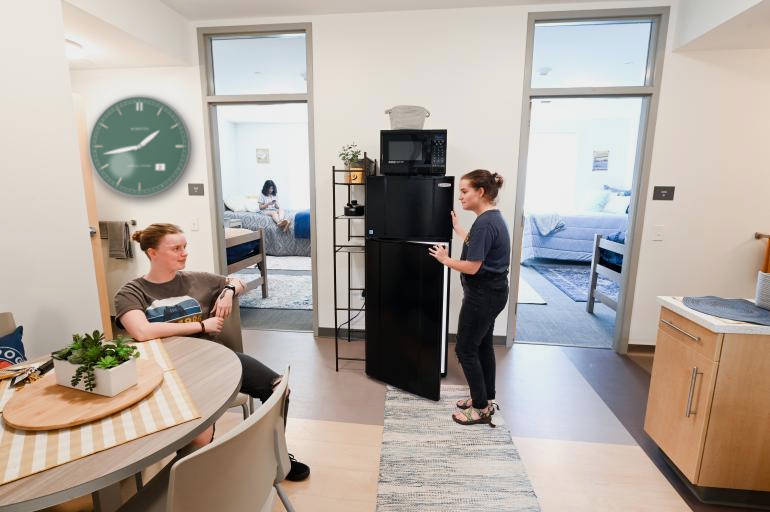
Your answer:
1 h 43 min
